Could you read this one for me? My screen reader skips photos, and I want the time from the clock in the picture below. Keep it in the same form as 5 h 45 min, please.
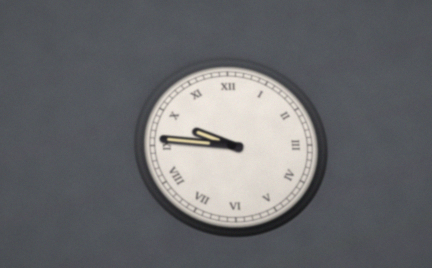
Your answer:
9 h 46 min
